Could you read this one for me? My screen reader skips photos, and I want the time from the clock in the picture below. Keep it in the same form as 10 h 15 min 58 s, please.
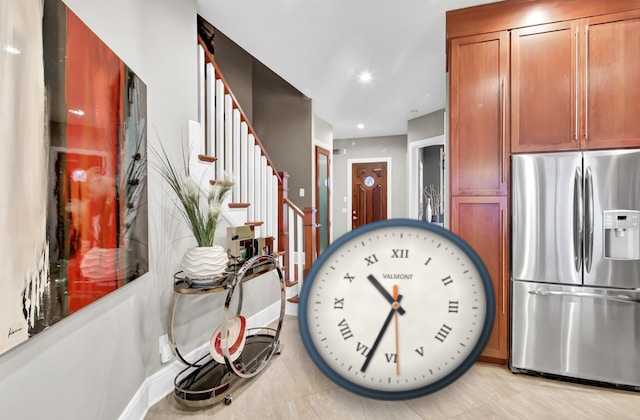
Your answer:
10 h 33 min 29 s
